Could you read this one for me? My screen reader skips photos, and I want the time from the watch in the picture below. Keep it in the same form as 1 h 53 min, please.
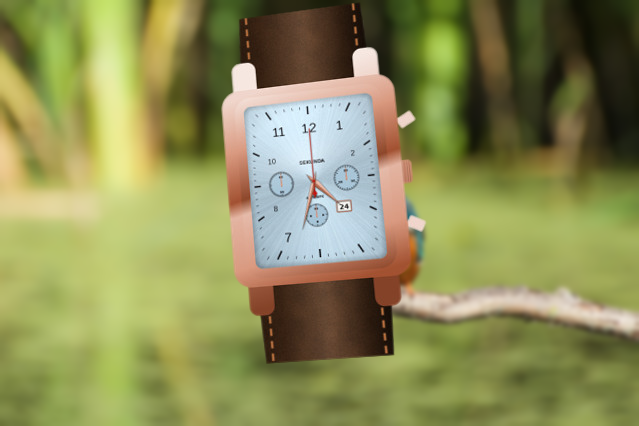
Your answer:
4 h 33 min
